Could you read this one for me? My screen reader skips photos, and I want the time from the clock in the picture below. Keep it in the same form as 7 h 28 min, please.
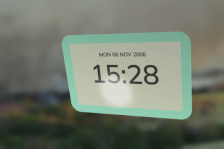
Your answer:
15 h 28 min
